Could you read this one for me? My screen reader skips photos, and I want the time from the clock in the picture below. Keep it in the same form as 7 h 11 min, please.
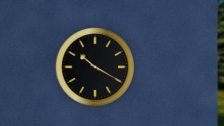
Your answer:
10 h 20 min
